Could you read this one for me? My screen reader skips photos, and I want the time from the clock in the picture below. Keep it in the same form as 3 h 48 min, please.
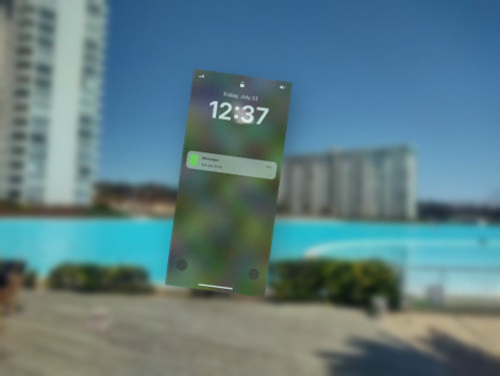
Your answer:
12 h 37 min
